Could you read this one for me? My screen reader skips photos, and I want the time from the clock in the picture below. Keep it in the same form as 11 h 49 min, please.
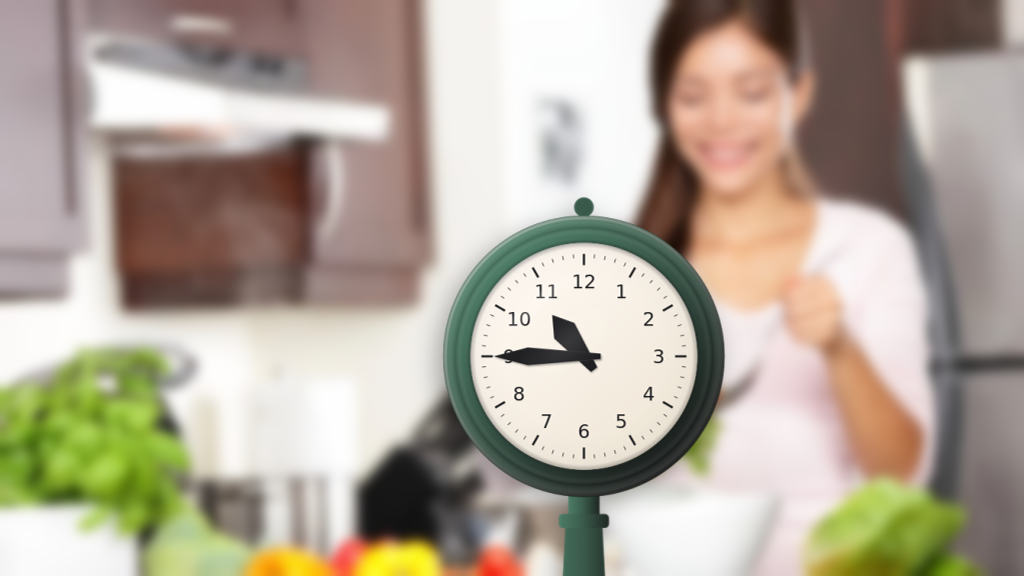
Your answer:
10 h 45 min
